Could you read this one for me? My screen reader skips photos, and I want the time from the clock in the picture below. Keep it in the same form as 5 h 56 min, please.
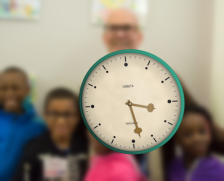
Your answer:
3 h 28 min
